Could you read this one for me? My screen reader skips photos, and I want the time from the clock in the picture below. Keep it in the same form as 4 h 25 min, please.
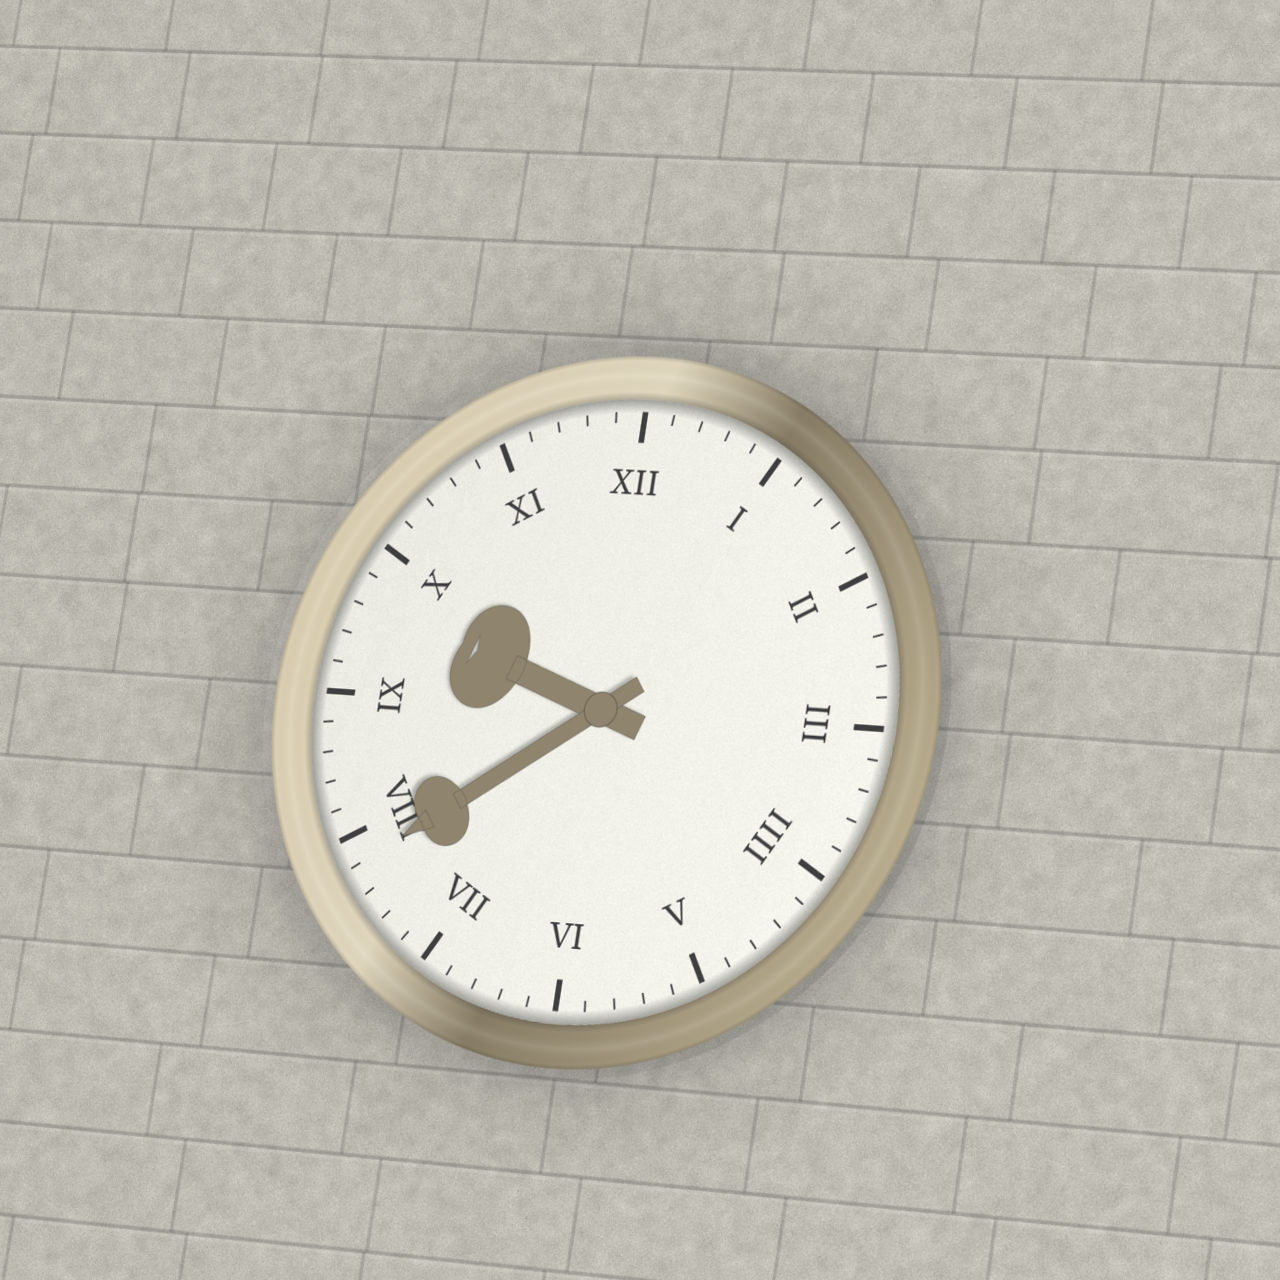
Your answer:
9 h 39 min
